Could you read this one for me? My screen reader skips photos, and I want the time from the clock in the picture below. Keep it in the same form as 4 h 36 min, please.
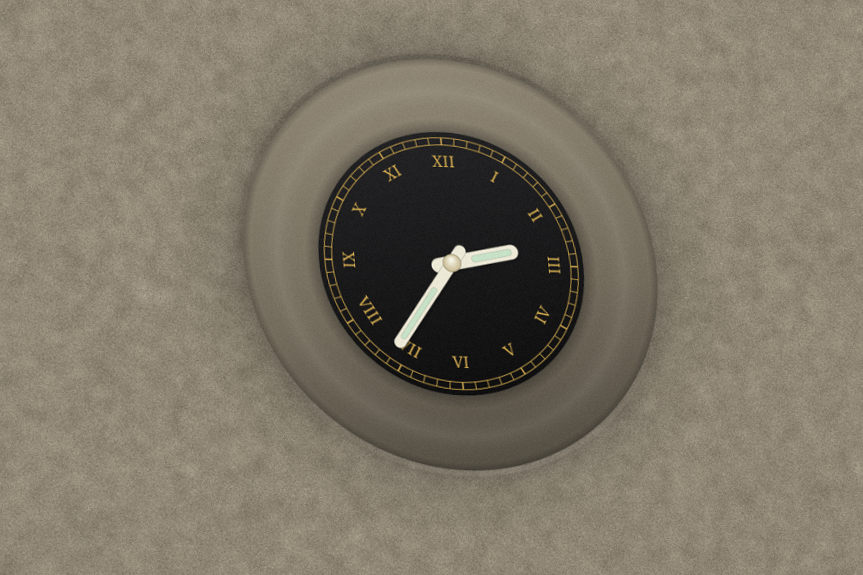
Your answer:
2 h 36 min
